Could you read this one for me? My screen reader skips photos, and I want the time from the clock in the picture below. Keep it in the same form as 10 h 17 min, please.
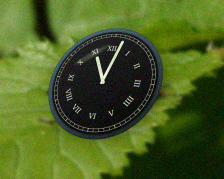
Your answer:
11 h 02 min
